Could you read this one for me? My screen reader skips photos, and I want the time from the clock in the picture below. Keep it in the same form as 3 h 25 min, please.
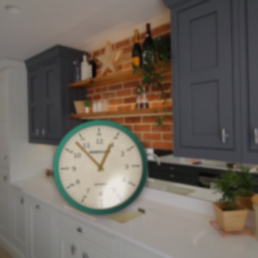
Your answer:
12 h 53 min
